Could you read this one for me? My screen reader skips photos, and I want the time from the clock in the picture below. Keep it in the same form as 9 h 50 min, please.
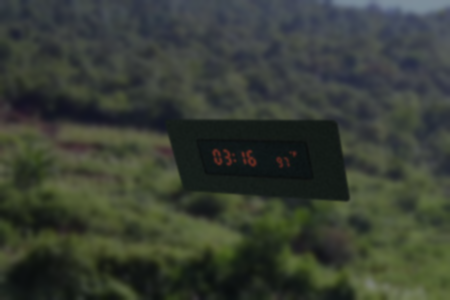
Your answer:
3 h 16 min
